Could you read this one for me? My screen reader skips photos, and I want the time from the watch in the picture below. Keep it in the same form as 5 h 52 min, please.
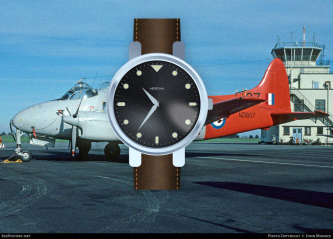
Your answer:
10 h 36 min
